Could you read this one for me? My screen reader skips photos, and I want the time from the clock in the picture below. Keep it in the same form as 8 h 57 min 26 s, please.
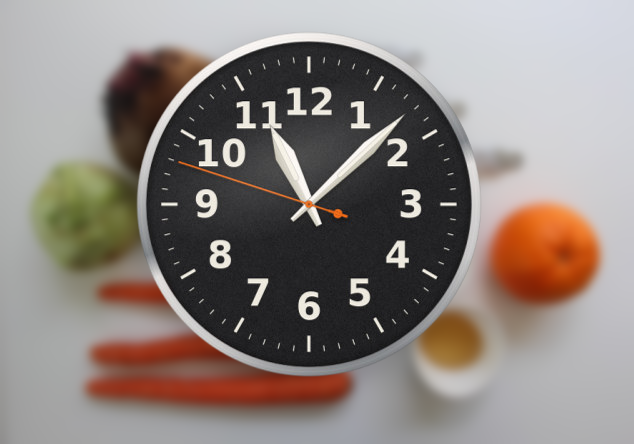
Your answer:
11 h 07 min 48 s
